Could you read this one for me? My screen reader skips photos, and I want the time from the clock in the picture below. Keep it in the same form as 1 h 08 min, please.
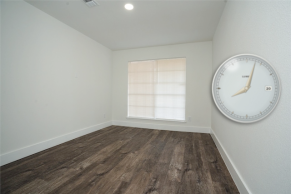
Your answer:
8 h 03 min
